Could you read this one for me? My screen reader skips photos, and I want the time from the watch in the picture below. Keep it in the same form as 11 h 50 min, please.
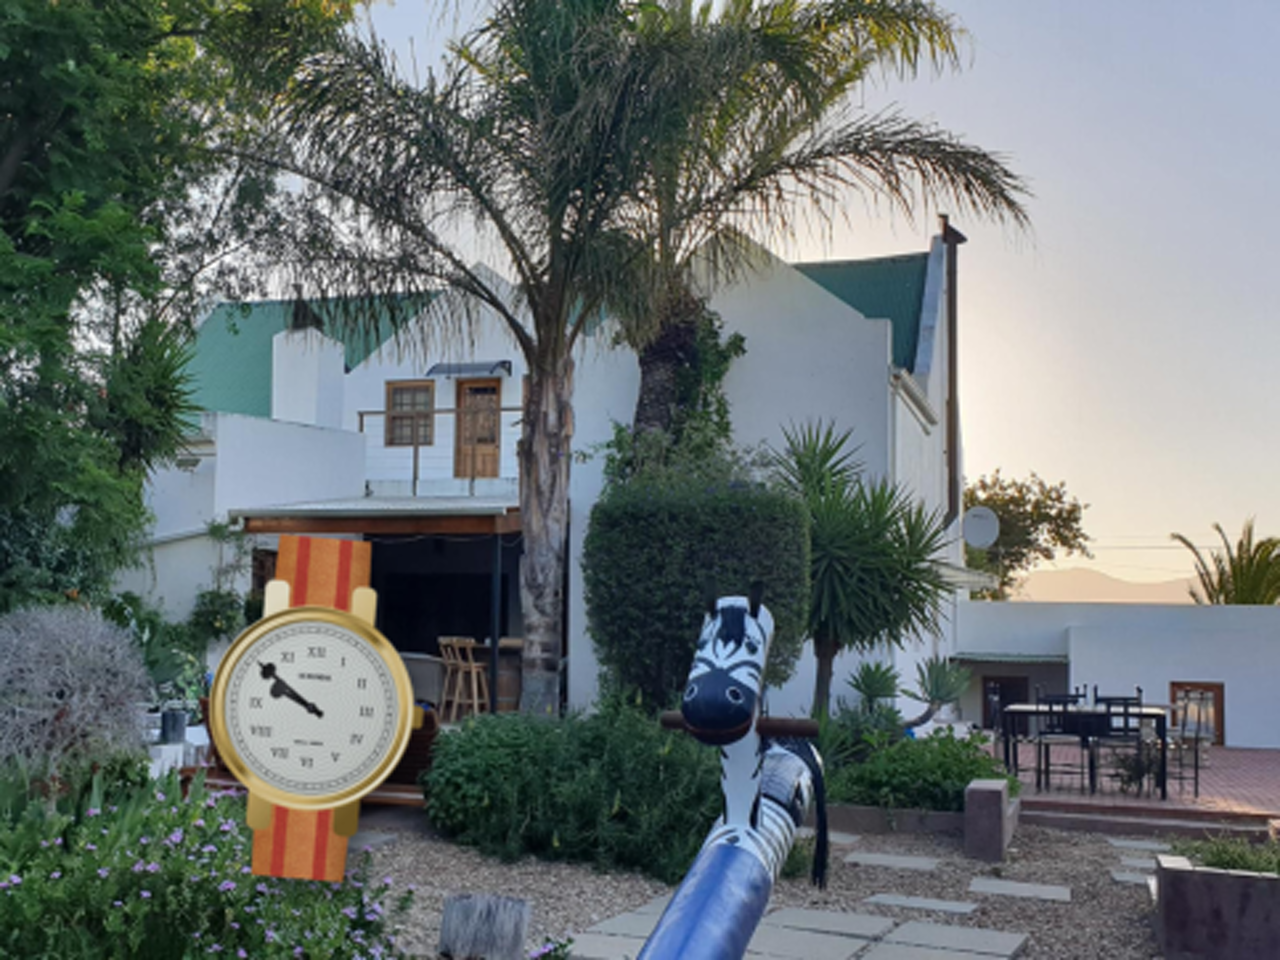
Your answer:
9 h 51 min
